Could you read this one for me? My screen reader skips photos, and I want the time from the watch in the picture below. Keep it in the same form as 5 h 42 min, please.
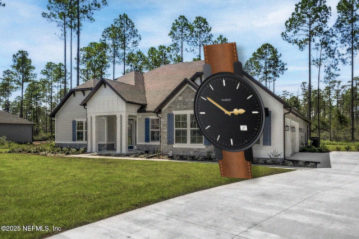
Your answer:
2 h 51 min
